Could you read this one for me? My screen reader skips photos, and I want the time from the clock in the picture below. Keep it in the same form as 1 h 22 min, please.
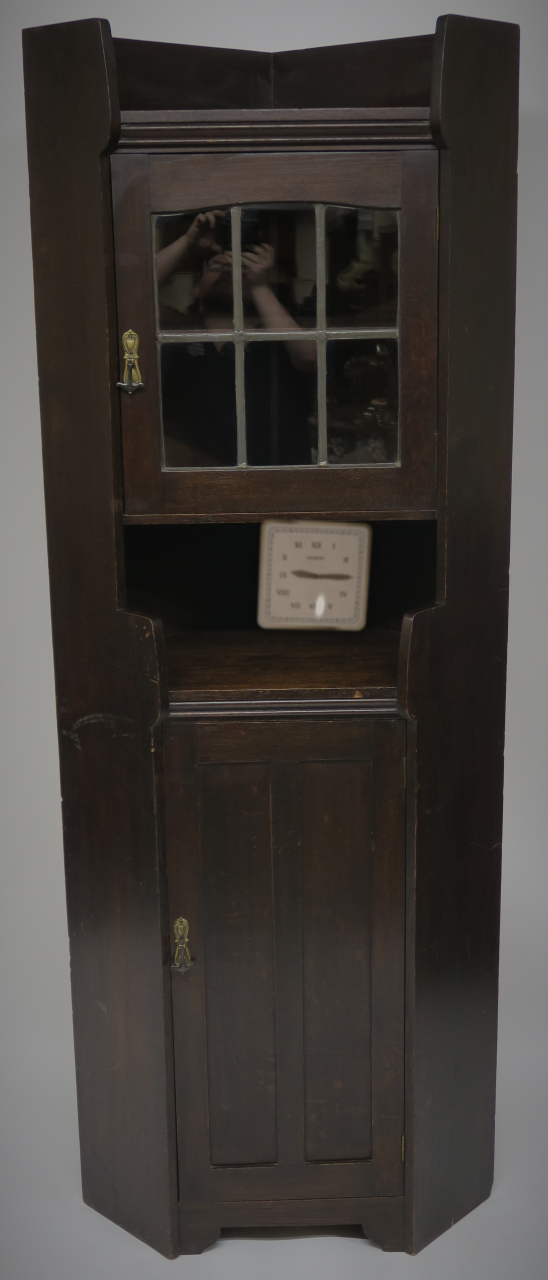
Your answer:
9 h 15 min
